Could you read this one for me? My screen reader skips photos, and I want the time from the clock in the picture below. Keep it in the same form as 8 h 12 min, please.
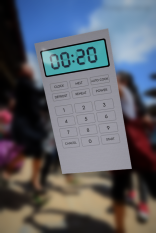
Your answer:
0 h 20 min
